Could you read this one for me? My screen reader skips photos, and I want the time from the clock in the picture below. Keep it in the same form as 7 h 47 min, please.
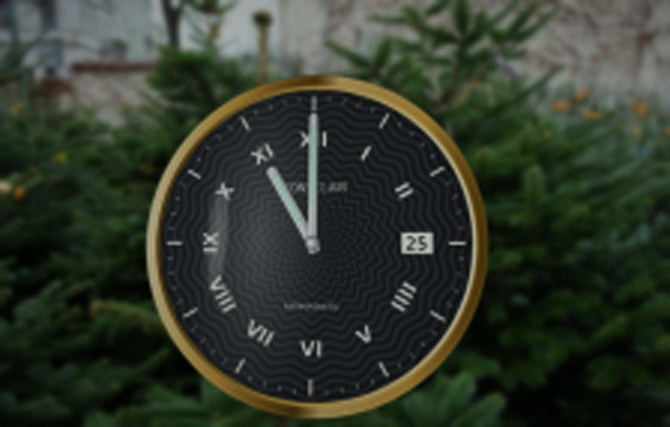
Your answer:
11 h 00 min
